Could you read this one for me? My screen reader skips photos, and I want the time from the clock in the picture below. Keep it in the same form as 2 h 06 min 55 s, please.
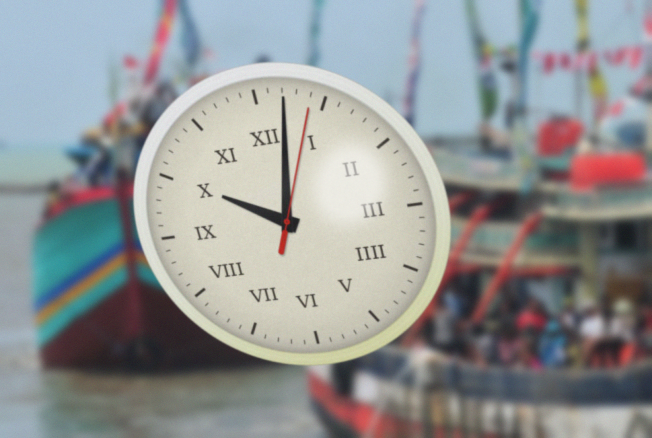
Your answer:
10 h 02 min 04 s
